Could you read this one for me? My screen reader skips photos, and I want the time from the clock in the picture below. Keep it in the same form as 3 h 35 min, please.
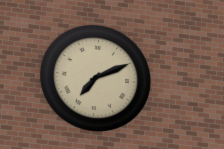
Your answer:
7 h 10 min
